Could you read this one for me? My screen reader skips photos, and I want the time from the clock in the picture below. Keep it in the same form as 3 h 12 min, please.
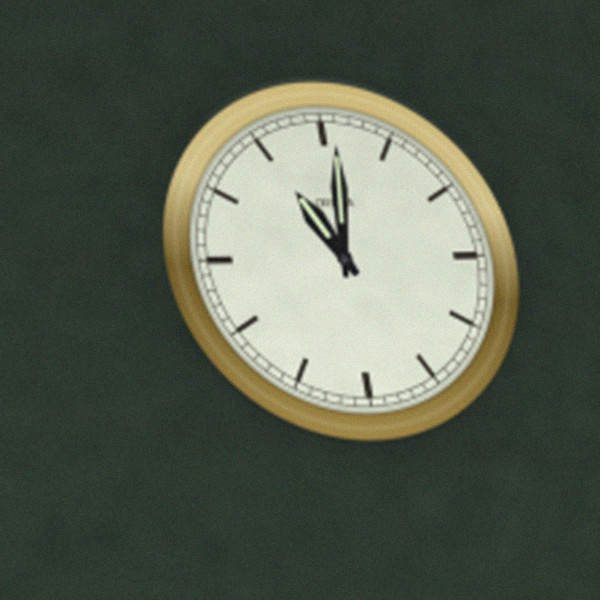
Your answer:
11 h 01 min
